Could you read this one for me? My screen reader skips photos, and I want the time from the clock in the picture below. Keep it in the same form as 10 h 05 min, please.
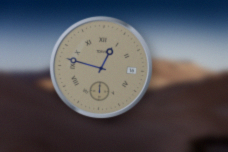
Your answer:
12 h 47 min
